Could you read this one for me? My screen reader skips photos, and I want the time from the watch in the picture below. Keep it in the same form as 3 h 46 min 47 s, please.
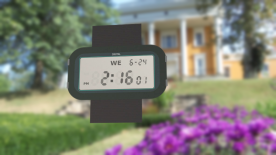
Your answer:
2 h 16 min 01 s
